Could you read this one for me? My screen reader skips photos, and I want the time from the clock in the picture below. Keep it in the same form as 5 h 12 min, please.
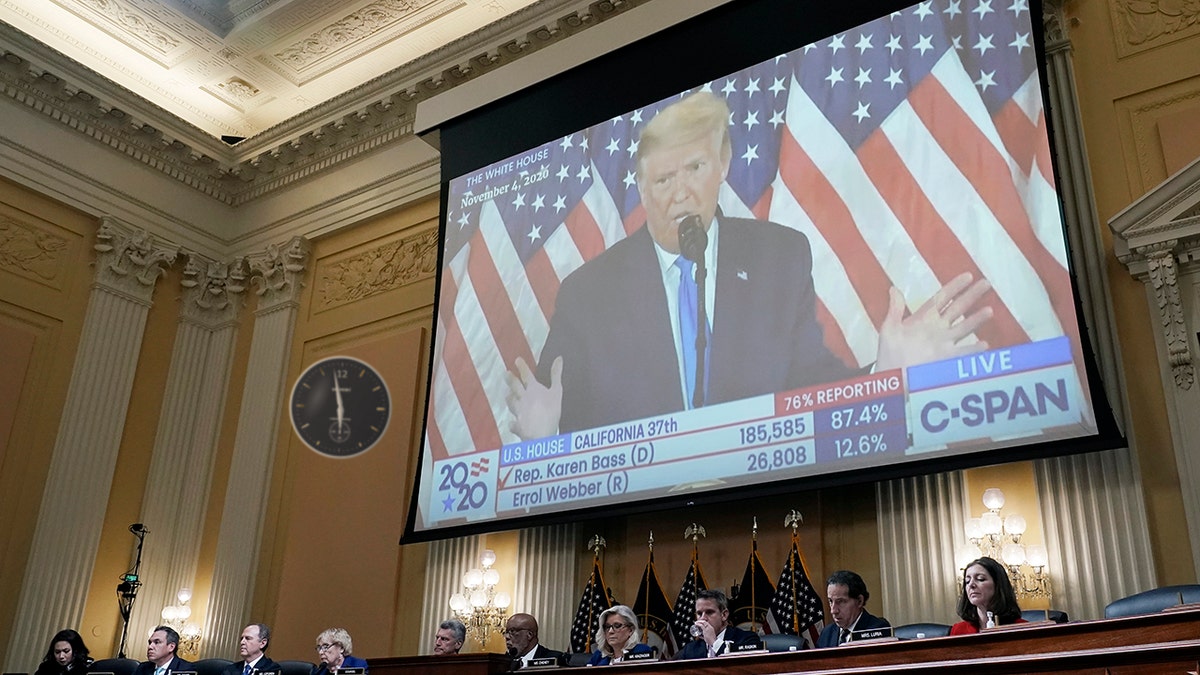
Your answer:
5 h 58 min
